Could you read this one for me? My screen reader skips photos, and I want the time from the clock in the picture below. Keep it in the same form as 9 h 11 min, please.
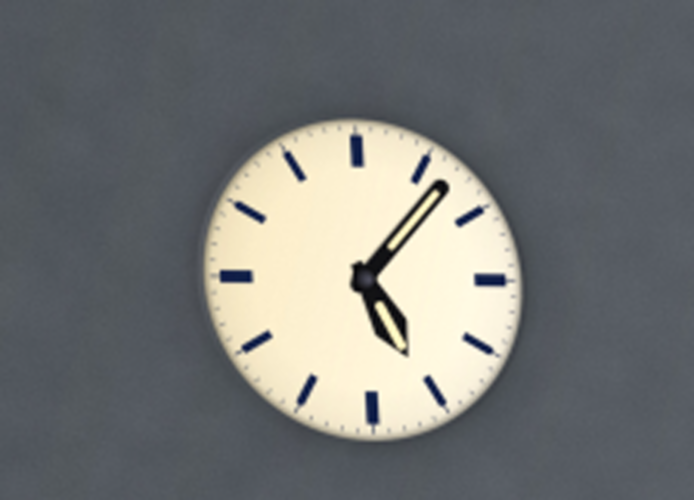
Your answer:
5 h 07 min
